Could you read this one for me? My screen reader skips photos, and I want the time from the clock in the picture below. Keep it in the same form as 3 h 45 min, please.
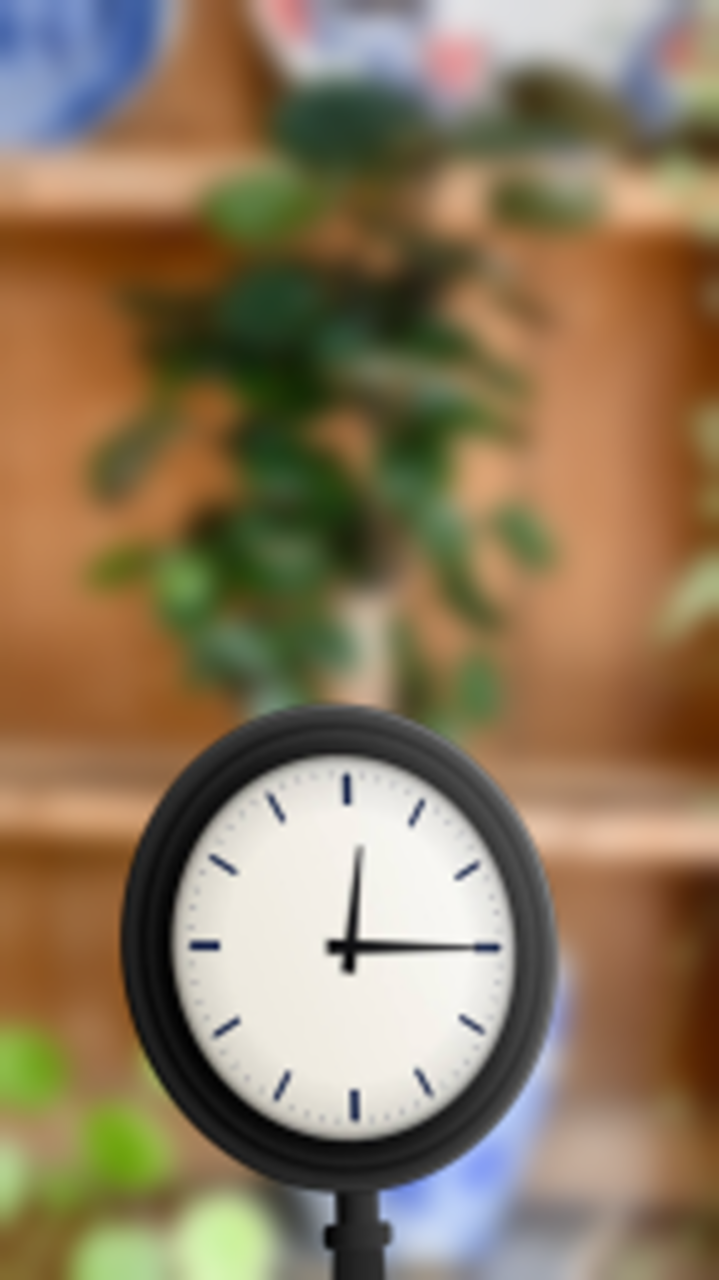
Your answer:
12 h 15 min
